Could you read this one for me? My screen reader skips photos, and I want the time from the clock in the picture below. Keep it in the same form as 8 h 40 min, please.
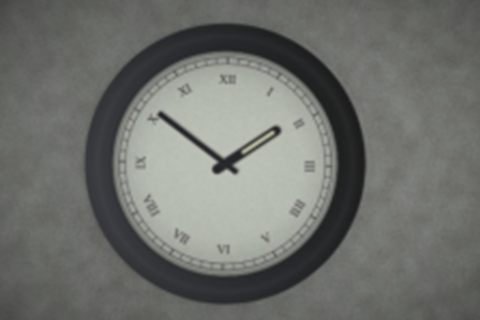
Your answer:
1 h 51 min
